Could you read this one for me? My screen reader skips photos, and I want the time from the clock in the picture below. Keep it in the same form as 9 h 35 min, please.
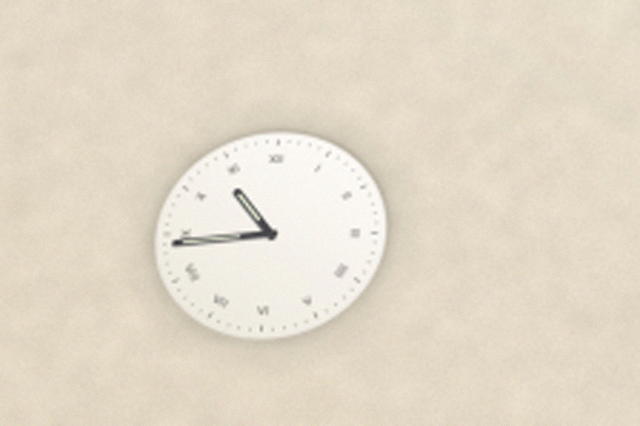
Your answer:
10 h 44 min
